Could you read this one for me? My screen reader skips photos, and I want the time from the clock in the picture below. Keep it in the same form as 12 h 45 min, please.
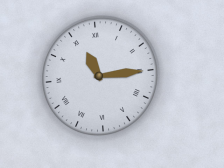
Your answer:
11 h 15 min
